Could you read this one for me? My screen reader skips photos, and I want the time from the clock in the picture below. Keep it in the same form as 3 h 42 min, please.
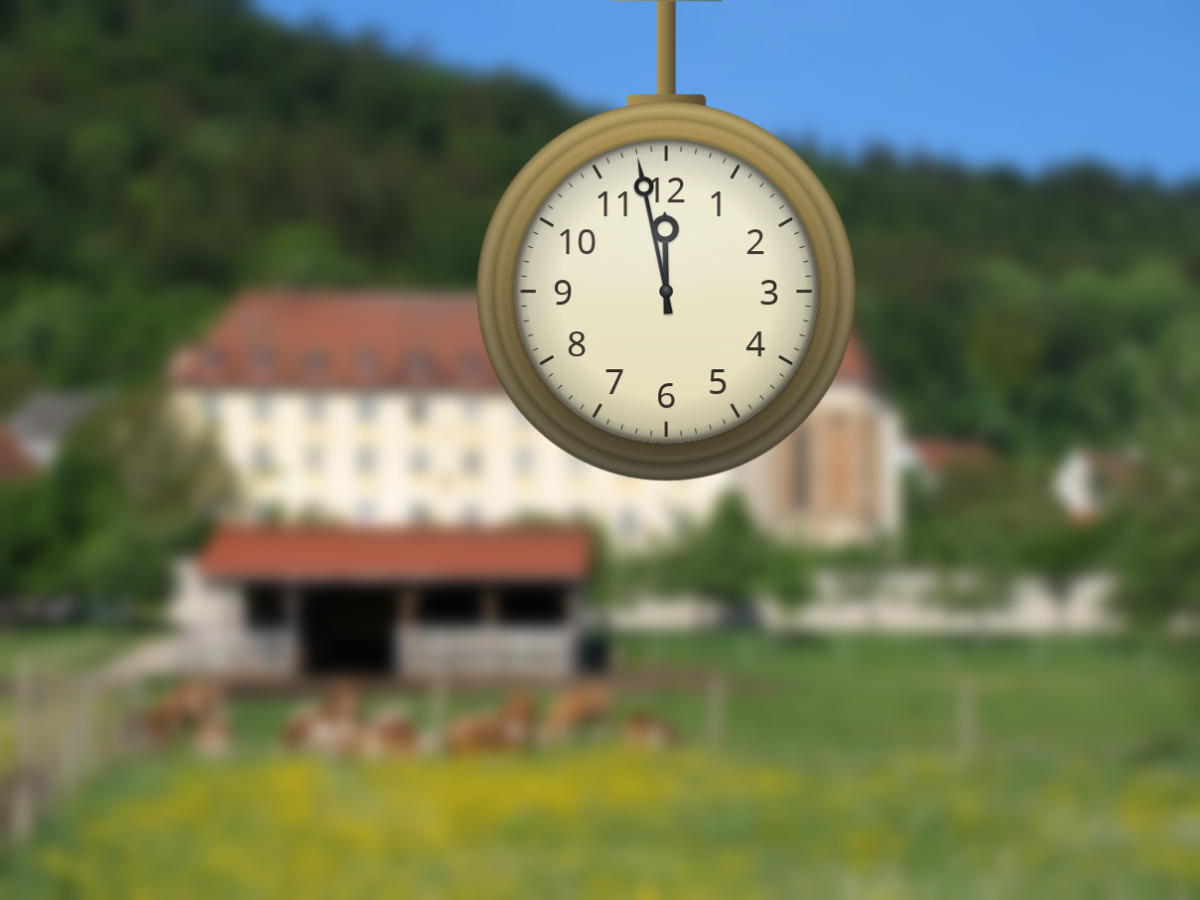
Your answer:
11 h 58 min
